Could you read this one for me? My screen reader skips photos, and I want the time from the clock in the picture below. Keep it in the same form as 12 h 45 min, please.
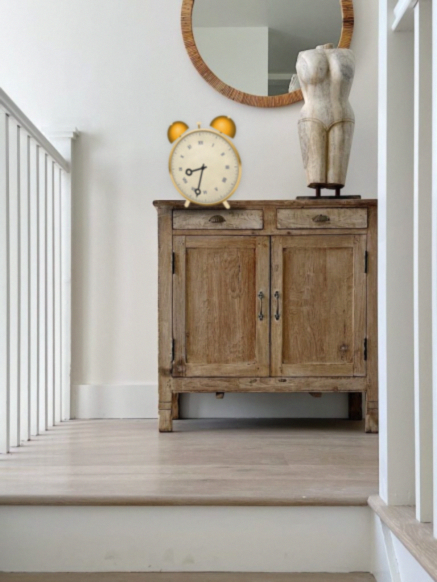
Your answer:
8 h 33 min
